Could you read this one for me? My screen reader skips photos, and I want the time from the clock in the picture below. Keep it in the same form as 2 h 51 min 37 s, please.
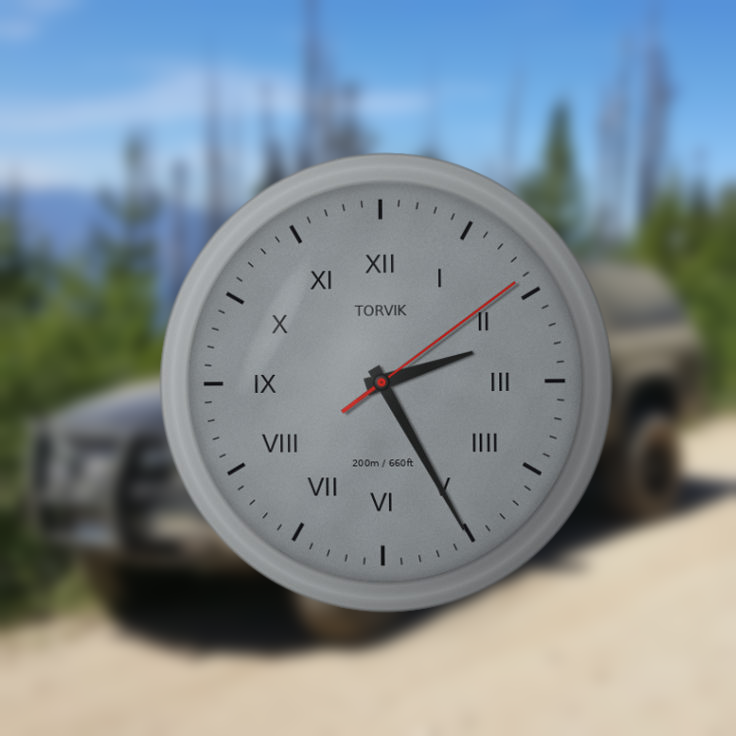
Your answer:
2 h 25 min 09 s
